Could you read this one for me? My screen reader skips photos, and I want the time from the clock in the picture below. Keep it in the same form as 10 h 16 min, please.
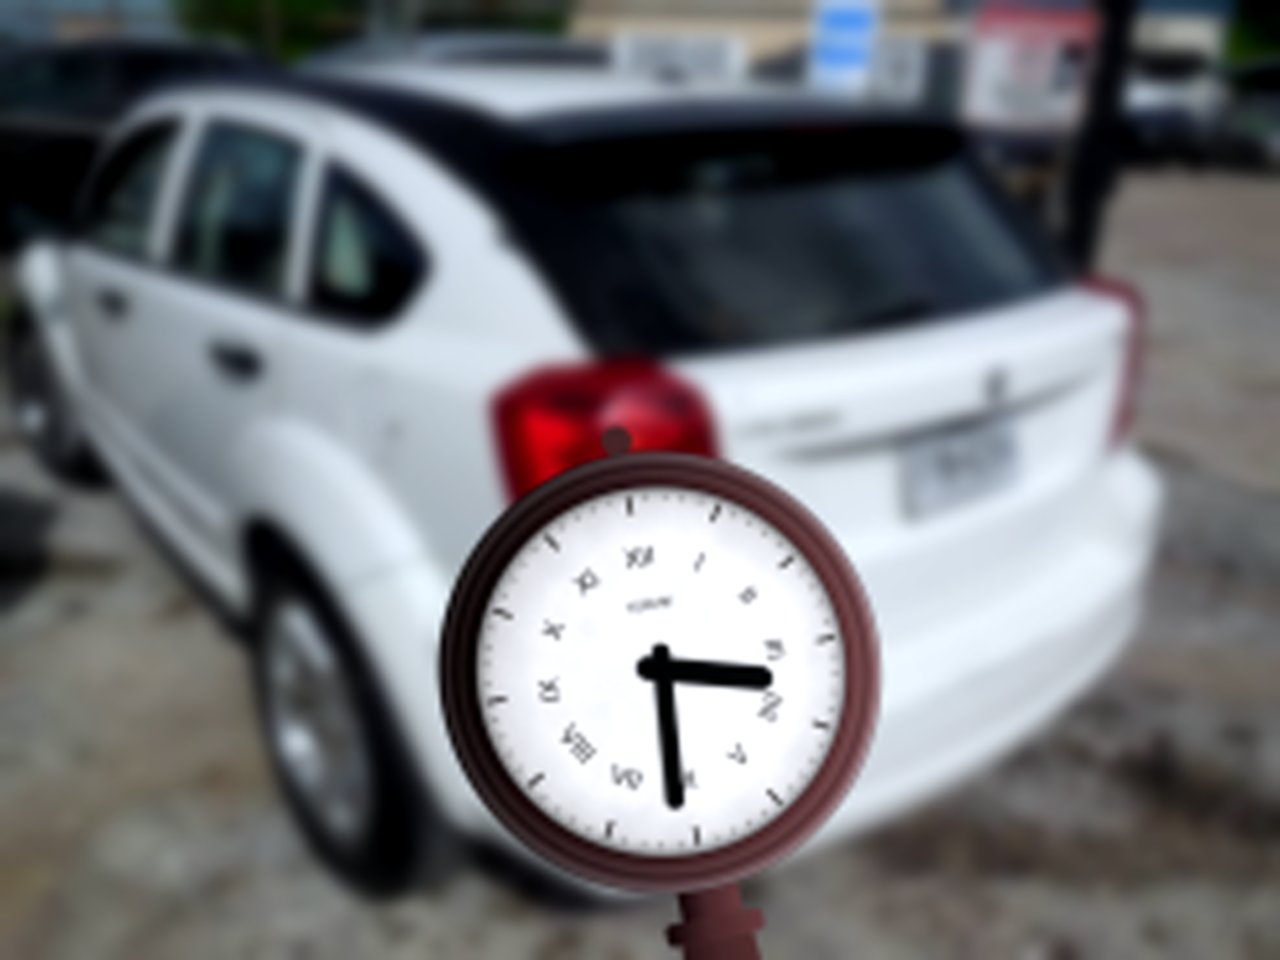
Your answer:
3 h 31 min
